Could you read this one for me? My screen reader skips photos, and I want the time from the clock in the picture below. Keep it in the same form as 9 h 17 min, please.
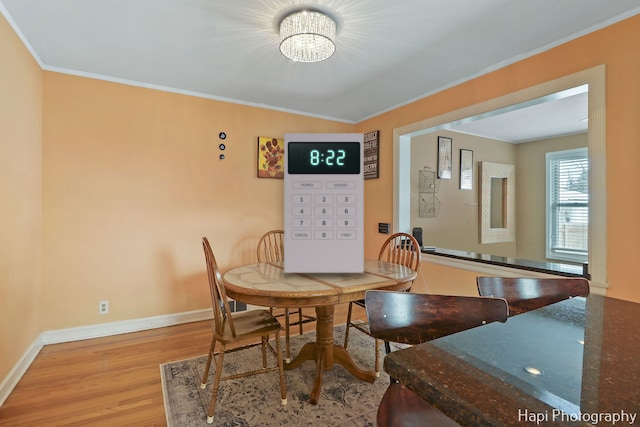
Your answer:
8 h 22 min
